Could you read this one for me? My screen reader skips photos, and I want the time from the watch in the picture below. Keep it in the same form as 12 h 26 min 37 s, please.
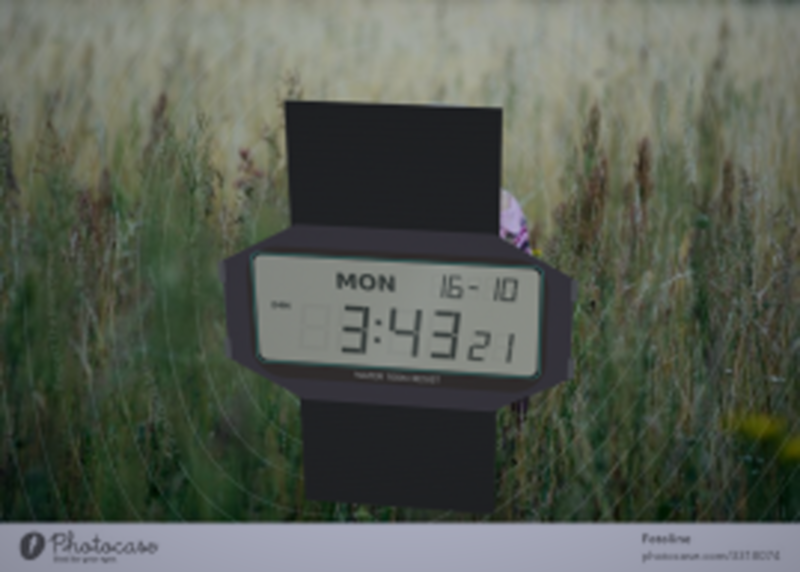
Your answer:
3 h 43 min 21 s
